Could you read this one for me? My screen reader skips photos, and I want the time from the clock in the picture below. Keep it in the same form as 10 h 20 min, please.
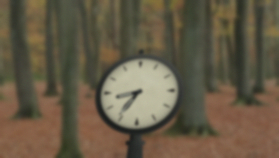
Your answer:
8 h 36 min
